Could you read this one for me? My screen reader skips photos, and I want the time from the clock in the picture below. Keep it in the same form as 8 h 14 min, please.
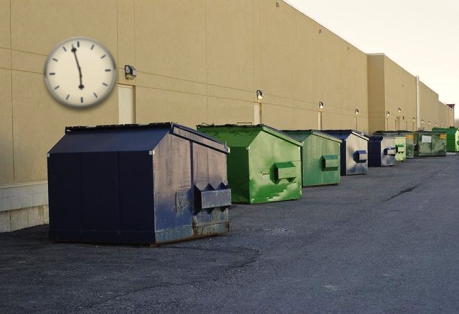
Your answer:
5 h 58 min
